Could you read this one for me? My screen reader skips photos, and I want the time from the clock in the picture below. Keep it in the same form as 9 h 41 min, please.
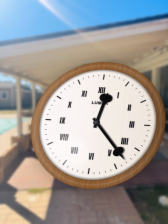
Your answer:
12 h 23 min
